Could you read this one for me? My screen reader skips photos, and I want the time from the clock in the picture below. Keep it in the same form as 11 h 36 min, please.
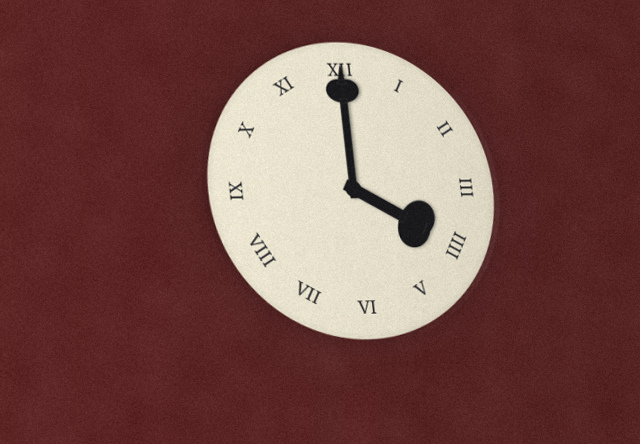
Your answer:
4 h 00 min
